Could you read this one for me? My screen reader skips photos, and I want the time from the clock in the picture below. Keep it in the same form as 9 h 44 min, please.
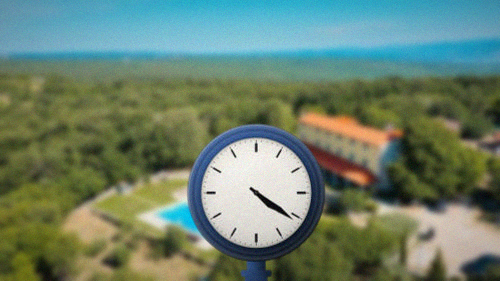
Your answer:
4 h 21 min
